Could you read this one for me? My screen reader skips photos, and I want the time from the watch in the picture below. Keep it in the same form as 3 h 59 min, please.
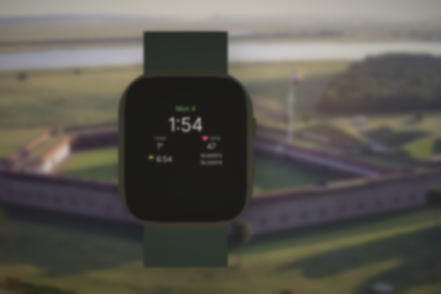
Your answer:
1 h 54 min
